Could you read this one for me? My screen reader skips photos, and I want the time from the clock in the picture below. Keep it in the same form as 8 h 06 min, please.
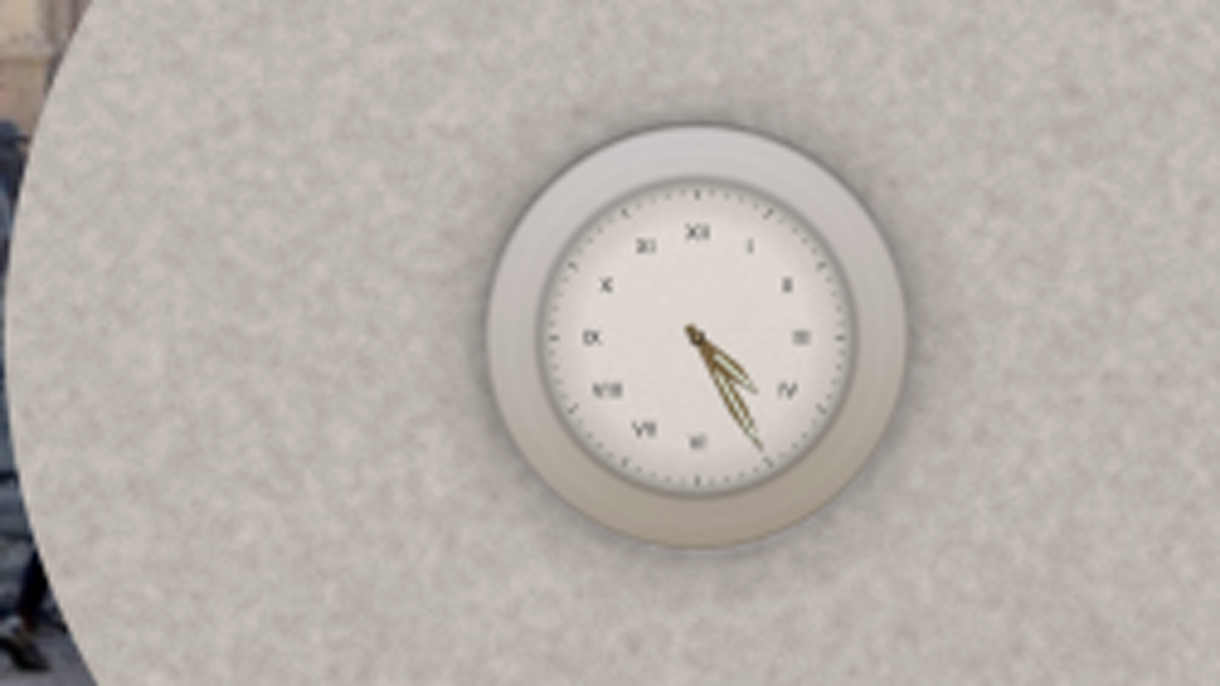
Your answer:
4 h 25 min
